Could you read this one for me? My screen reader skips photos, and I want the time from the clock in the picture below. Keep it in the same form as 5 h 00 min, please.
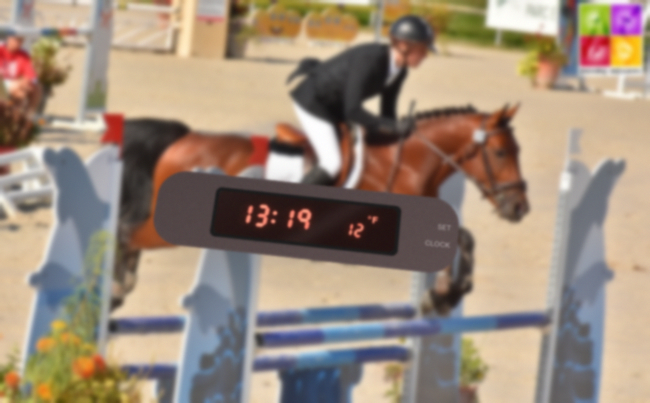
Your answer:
13 h 19 min
